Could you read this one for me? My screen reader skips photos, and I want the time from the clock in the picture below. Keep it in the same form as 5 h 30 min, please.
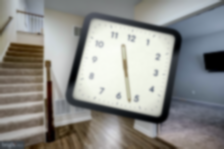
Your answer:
11 h 27 min
